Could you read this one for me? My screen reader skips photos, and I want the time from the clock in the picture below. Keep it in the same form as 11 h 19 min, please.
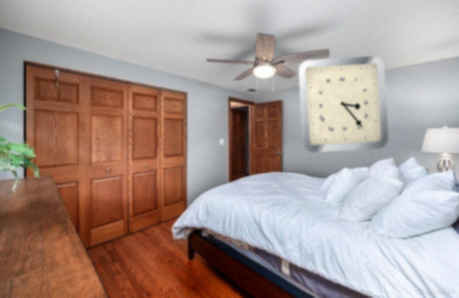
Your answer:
3 h 24 min
